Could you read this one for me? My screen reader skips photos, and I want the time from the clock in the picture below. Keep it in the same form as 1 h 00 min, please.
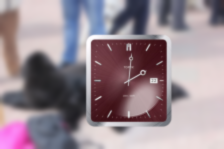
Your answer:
2 h 01 min
